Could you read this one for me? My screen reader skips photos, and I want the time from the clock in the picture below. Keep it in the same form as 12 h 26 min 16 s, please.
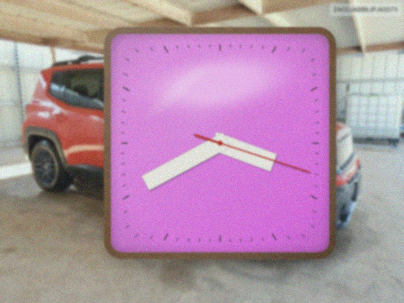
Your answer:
3 h 40 min 18 s
